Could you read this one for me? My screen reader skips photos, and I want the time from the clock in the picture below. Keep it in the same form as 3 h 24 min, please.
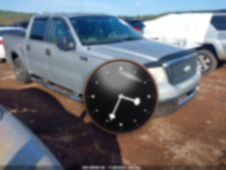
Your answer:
3 h 34 min
